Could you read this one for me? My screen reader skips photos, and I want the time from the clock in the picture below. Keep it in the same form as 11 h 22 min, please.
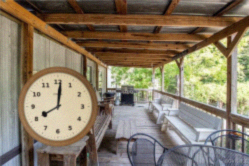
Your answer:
8 h 01 min
